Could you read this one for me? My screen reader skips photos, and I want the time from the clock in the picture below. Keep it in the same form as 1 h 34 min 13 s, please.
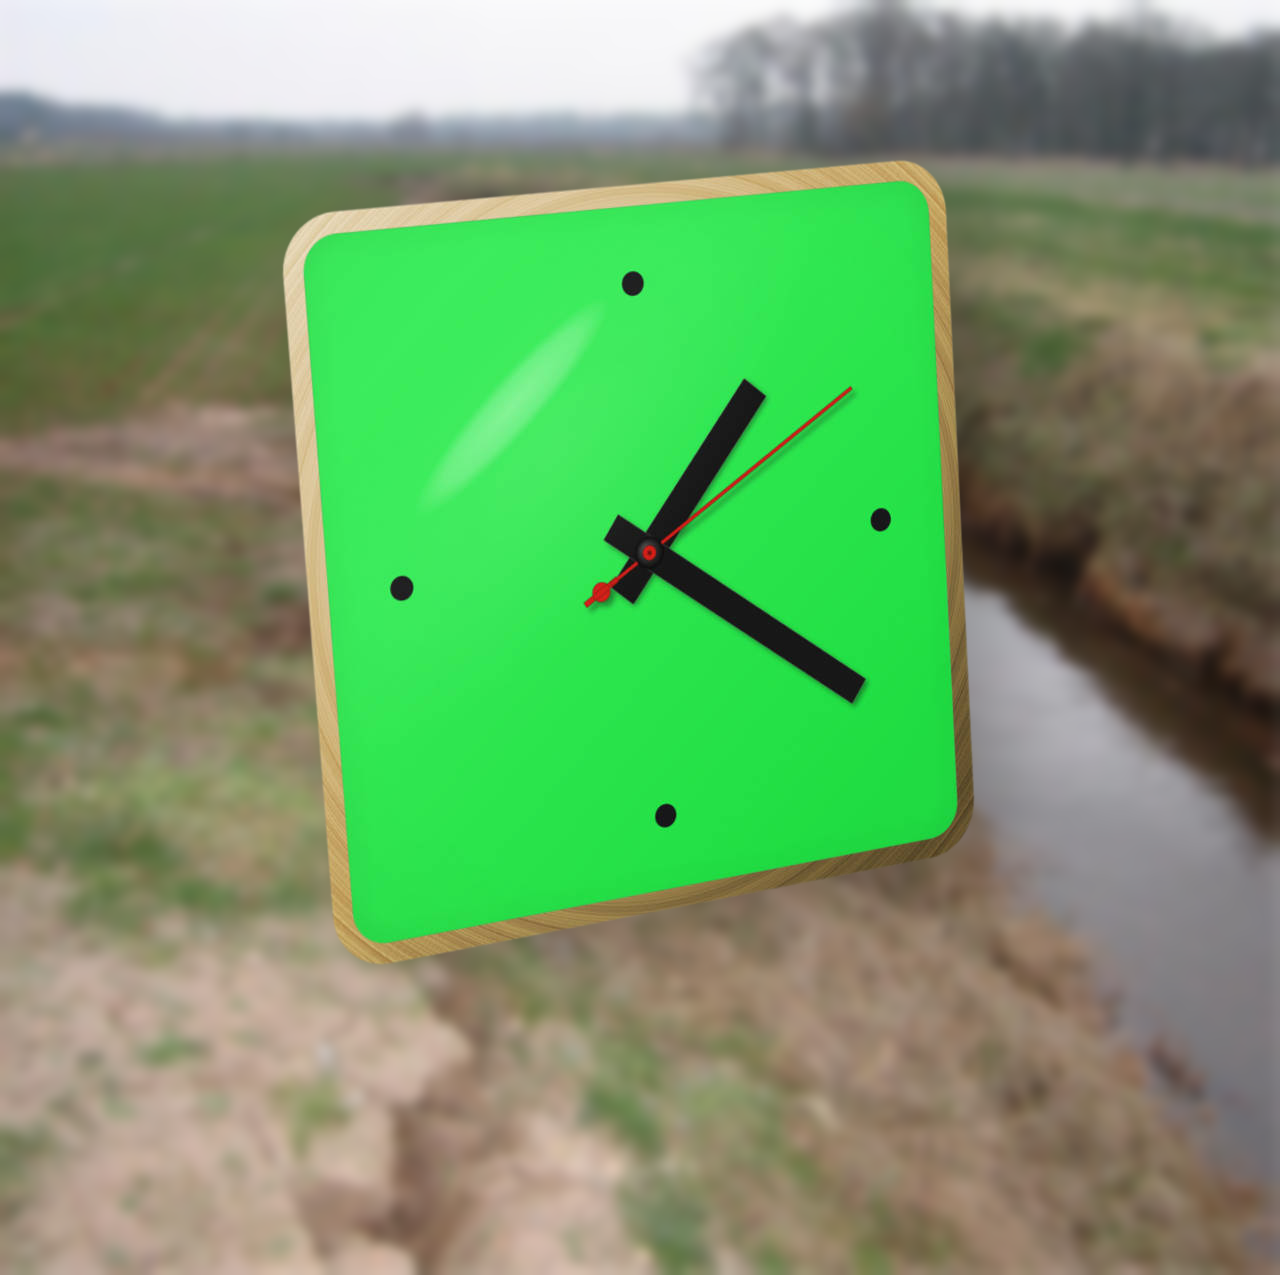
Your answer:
1 h 21 min 10 s
